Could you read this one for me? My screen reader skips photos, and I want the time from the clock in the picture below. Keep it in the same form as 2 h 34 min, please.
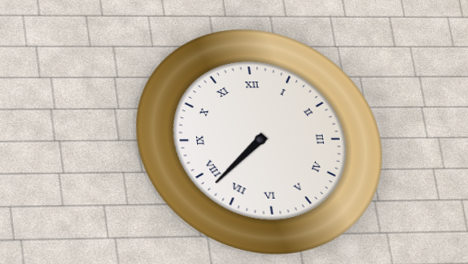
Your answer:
7 h 38 min
